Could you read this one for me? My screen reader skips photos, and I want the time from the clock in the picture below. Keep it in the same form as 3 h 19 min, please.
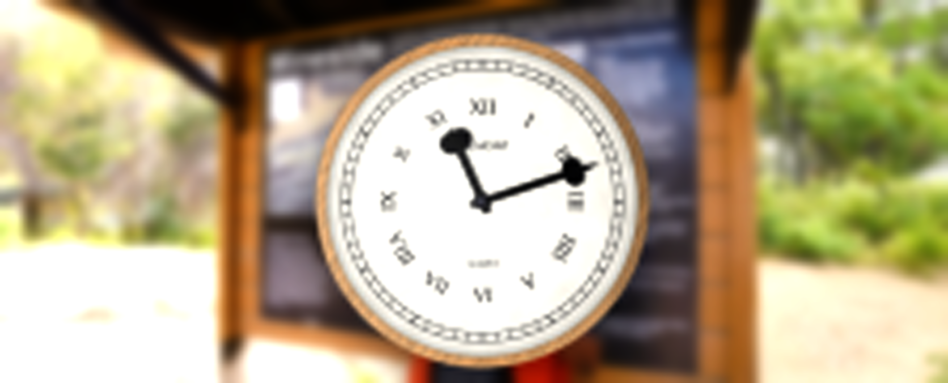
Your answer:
11 h 12 min
